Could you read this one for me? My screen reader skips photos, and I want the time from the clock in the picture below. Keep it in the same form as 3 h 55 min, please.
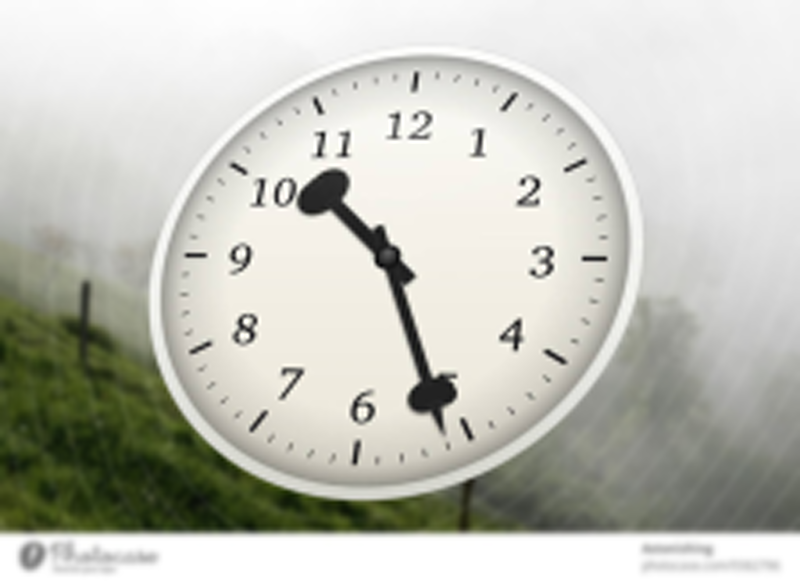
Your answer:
10 h 26 min
